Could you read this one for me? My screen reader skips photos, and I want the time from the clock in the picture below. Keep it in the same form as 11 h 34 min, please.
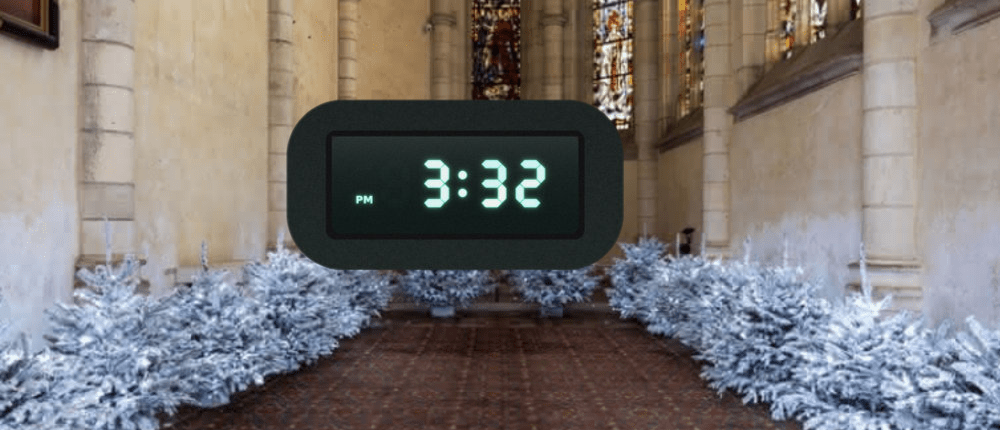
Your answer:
3 h 32 min
